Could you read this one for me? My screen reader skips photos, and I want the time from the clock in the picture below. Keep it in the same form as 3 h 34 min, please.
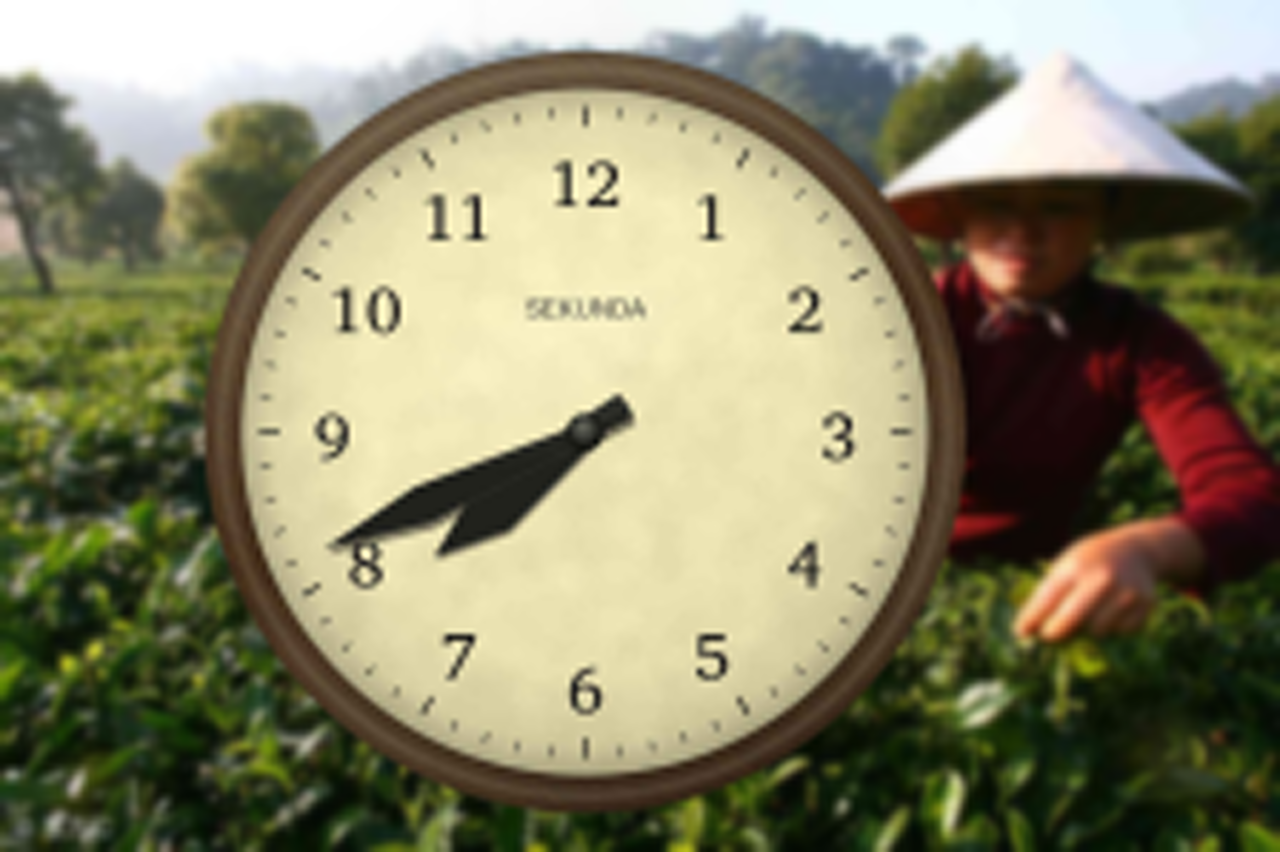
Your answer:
7 h 41 min
